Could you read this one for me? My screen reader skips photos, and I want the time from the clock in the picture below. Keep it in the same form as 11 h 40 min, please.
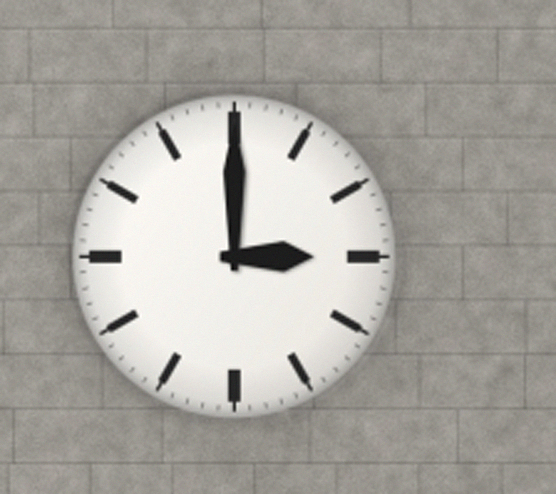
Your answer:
3 h 00 min
